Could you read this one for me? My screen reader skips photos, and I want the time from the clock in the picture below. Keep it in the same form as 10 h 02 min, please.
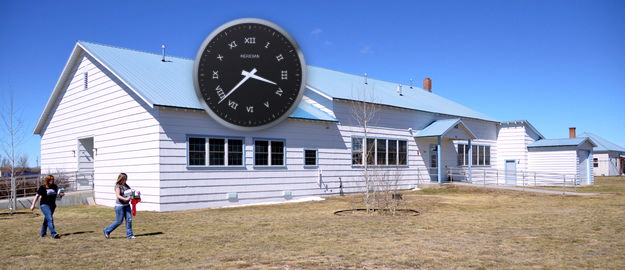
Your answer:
3 h 38 min
